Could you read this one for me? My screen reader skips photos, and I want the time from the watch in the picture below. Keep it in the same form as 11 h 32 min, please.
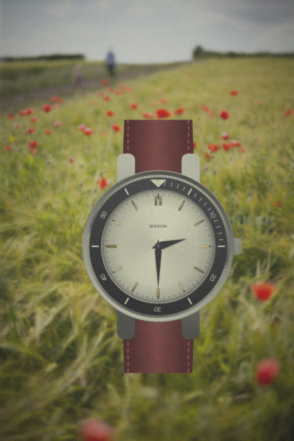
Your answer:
2 h 30 min
